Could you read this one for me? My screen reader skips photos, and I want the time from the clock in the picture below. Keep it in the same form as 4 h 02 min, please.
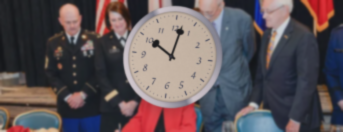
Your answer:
10 h 02 min
